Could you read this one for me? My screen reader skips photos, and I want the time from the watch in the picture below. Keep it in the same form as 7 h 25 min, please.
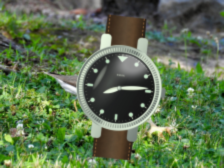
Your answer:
8 h 14 min
